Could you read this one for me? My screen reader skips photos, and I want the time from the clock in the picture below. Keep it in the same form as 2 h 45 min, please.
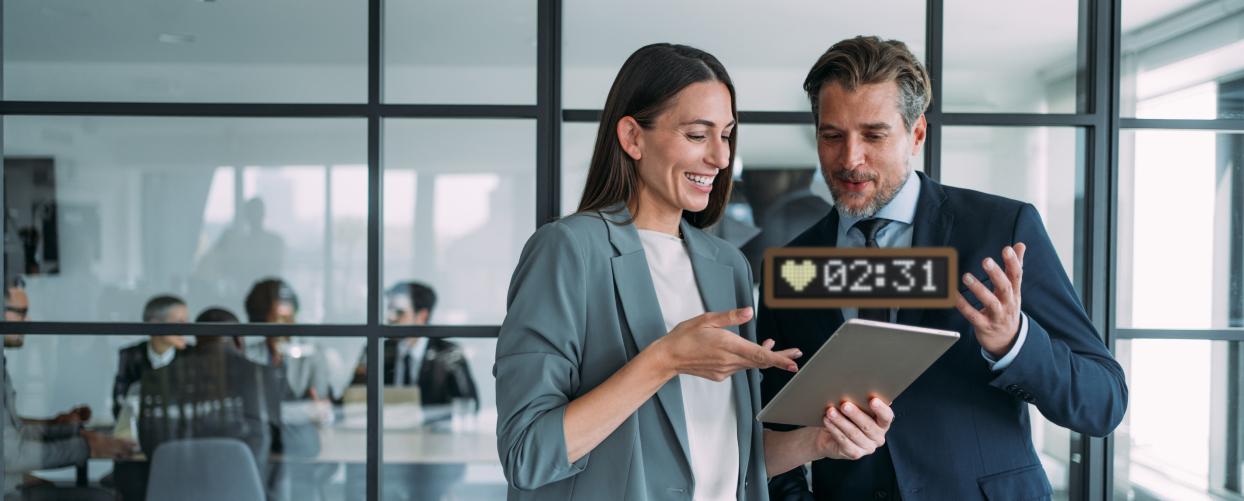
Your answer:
2 h 31 min
